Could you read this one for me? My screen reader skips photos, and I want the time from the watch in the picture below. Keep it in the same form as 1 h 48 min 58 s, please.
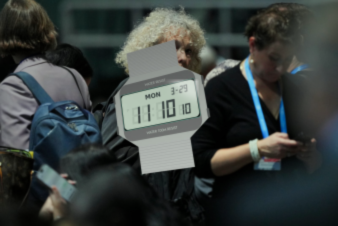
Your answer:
11 h 10 min 10 s
